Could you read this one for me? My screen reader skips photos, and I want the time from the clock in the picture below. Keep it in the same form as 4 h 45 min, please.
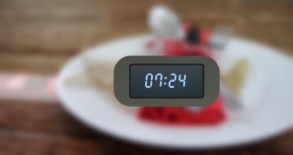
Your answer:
7 h 24 min
